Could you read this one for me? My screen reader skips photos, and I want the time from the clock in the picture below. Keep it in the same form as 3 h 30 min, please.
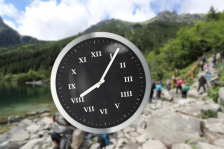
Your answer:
8 h 06 min
